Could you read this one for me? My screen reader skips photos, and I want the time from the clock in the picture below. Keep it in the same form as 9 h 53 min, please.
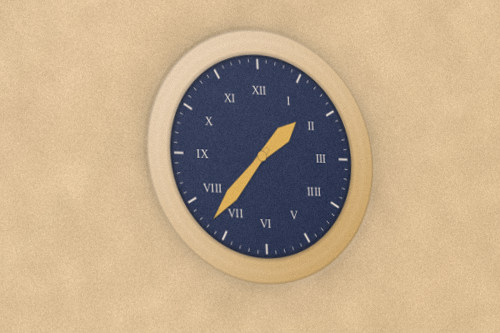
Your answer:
1 h 37 min
